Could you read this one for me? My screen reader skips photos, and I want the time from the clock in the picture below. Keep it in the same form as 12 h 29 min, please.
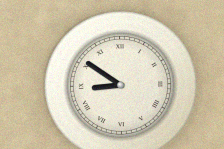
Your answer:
8 h 51 min
